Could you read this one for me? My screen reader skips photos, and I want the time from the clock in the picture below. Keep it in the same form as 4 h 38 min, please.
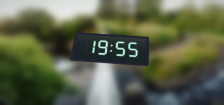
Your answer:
19 h 55 min
